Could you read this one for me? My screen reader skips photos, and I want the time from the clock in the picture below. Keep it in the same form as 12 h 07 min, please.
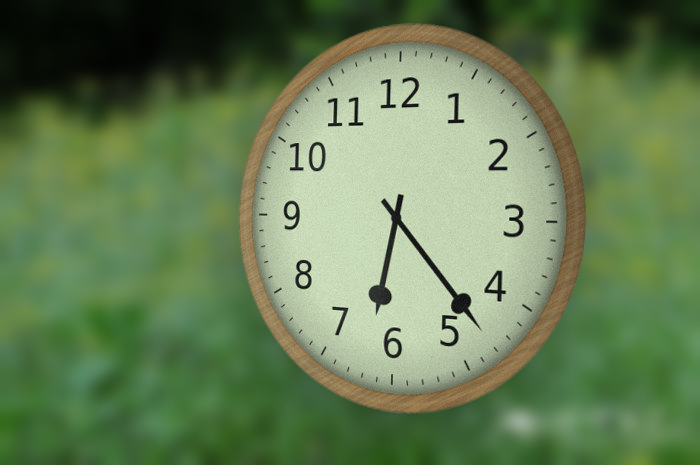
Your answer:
6 h 23 min
